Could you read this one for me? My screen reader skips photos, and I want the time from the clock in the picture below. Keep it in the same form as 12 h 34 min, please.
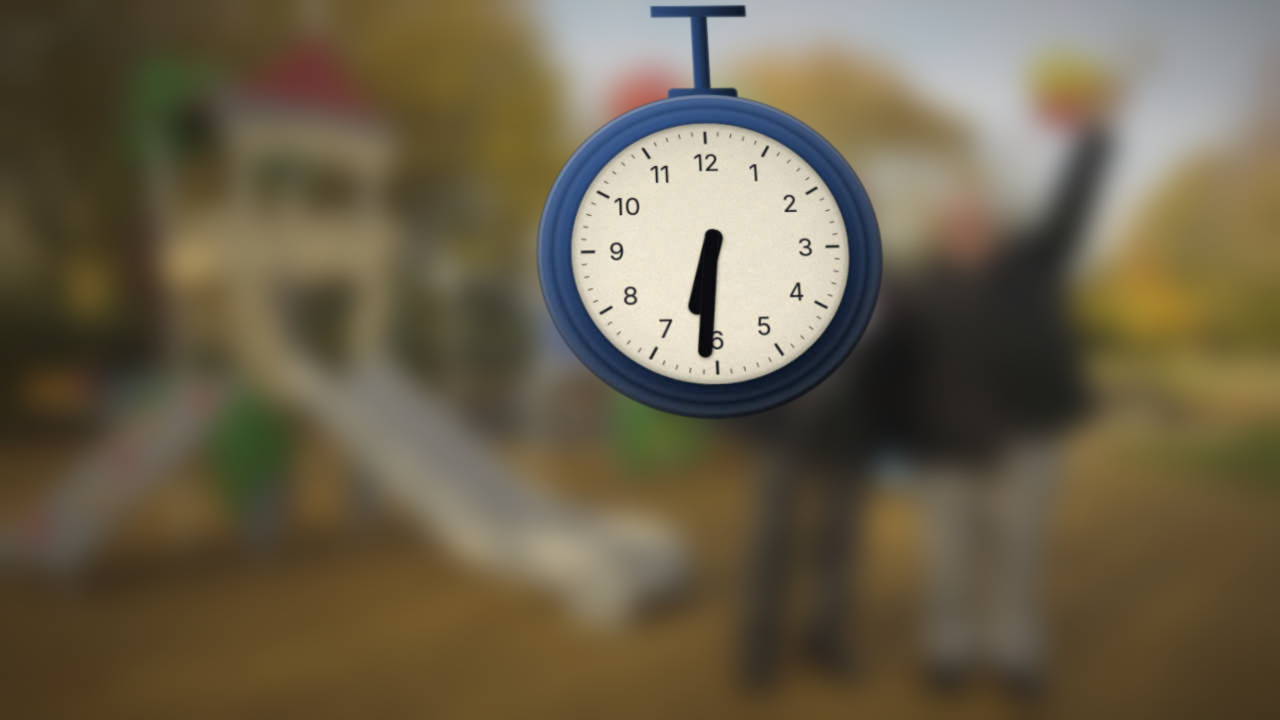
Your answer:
6 h 31 min
